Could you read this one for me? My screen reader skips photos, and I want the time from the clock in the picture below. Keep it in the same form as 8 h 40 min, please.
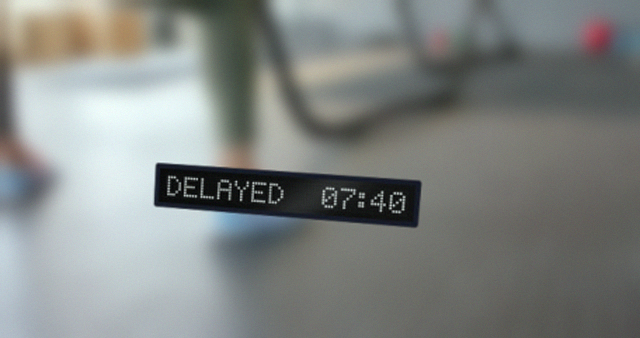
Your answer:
7 h 40 min
